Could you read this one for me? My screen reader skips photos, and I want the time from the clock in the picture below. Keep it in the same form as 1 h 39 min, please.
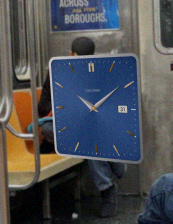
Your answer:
10 h 09 min
